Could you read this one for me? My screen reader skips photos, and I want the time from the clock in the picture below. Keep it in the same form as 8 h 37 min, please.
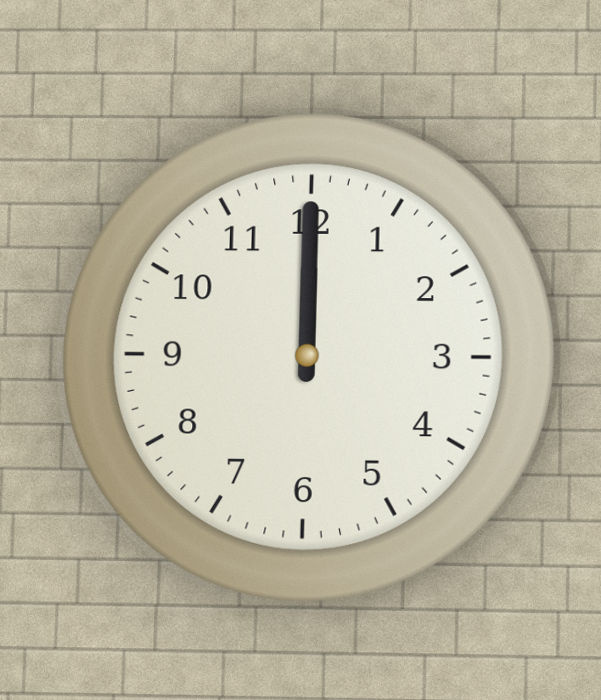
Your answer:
12 h 00 min
